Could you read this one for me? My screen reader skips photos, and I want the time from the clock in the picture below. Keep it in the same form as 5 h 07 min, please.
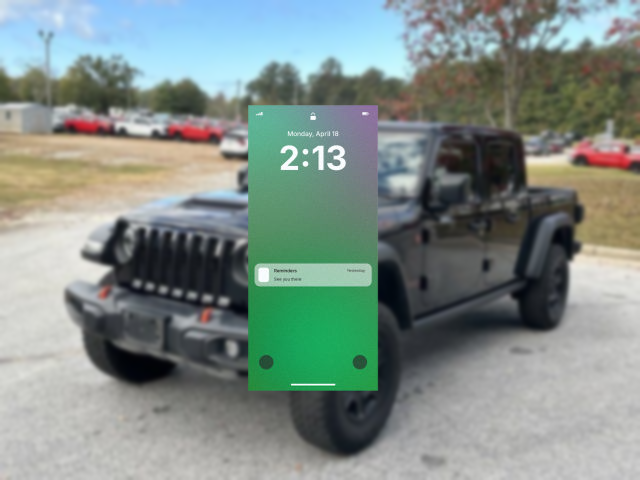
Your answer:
2 h 13 min
